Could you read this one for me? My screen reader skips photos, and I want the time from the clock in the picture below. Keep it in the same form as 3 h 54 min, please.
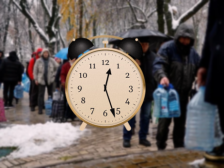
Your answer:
12 h 27 min
